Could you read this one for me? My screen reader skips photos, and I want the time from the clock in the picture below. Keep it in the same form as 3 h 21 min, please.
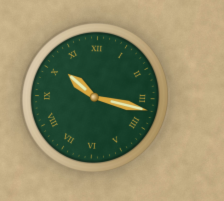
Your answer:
10 h 17 min
